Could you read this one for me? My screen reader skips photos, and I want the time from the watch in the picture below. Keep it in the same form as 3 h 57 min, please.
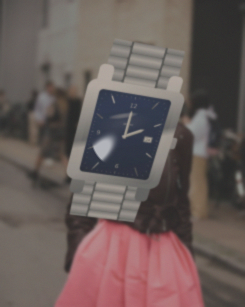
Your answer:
2 h 00 min
